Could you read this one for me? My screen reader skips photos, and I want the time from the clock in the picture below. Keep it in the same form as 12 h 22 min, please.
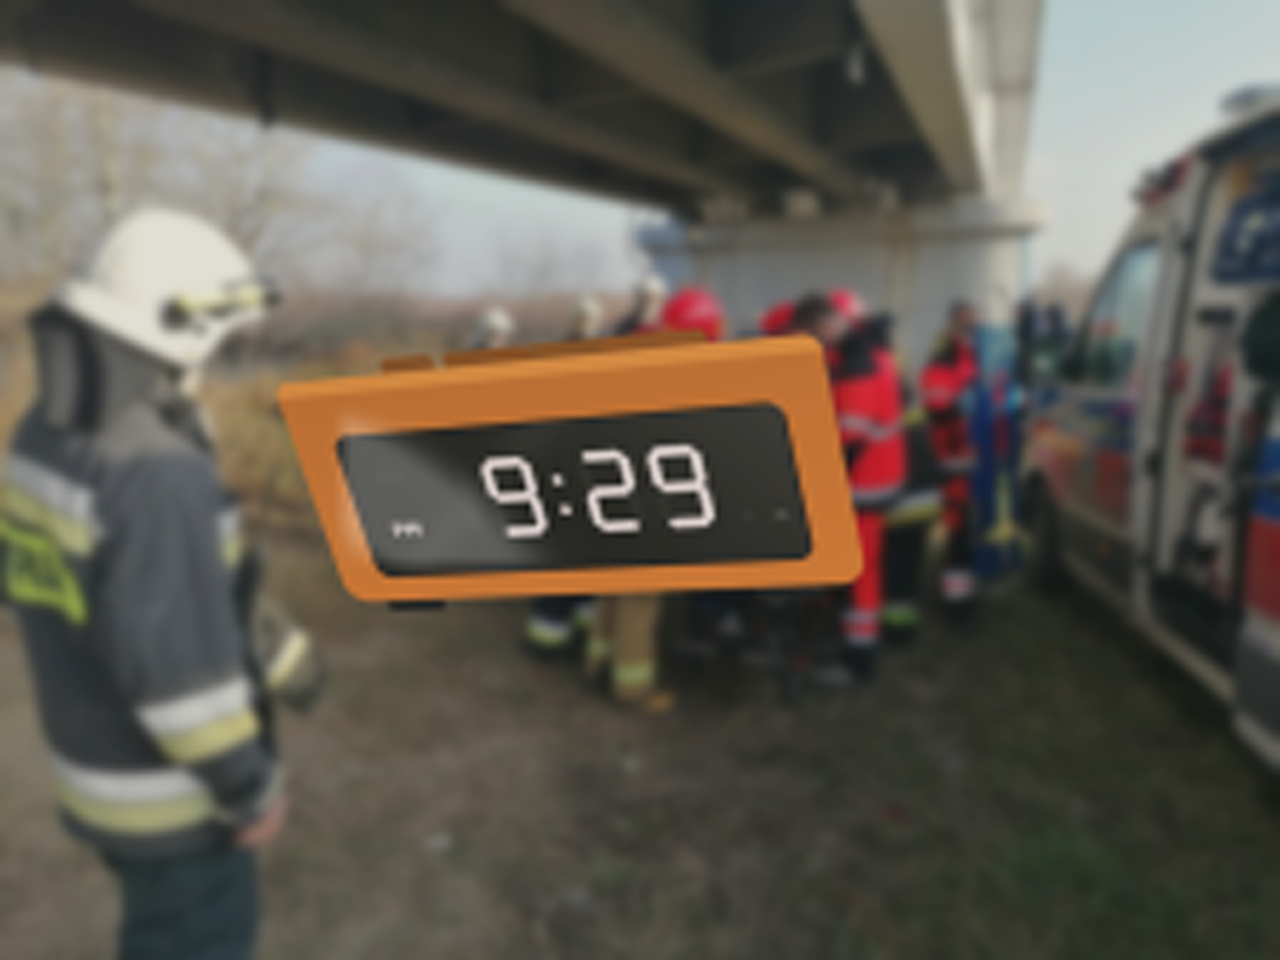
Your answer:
9 h 29 min
